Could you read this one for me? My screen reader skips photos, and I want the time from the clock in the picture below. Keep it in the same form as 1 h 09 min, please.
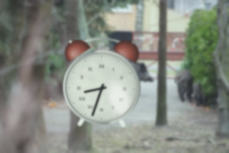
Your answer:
8 h 33 min
